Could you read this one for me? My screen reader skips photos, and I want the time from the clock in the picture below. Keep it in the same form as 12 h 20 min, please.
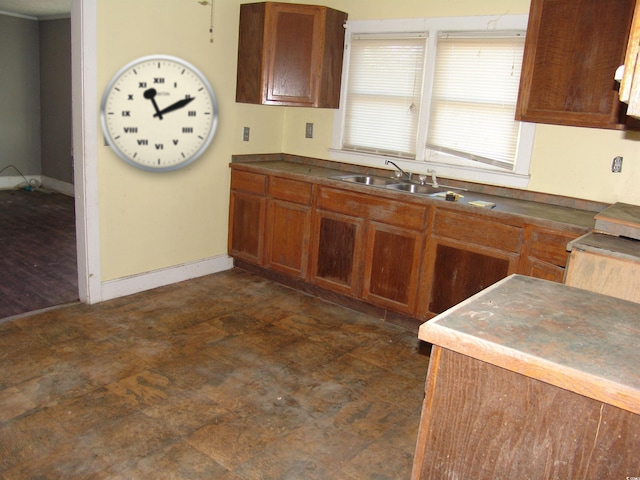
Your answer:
11 h 11 min
